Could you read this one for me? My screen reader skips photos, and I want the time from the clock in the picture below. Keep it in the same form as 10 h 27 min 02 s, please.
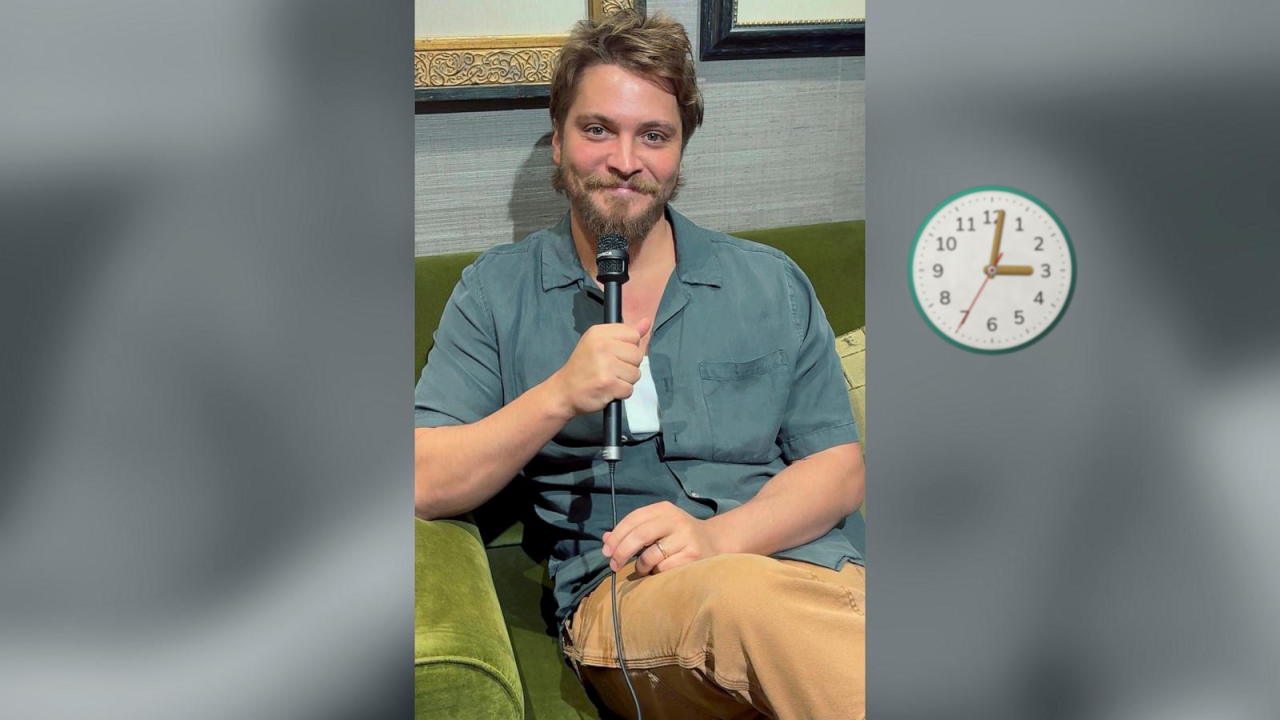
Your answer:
3 h 01 min 35 s
